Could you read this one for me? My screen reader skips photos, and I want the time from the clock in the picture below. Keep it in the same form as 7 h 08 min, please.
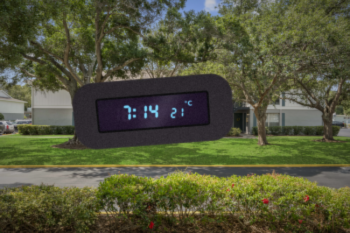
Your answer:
7 h 14 min
